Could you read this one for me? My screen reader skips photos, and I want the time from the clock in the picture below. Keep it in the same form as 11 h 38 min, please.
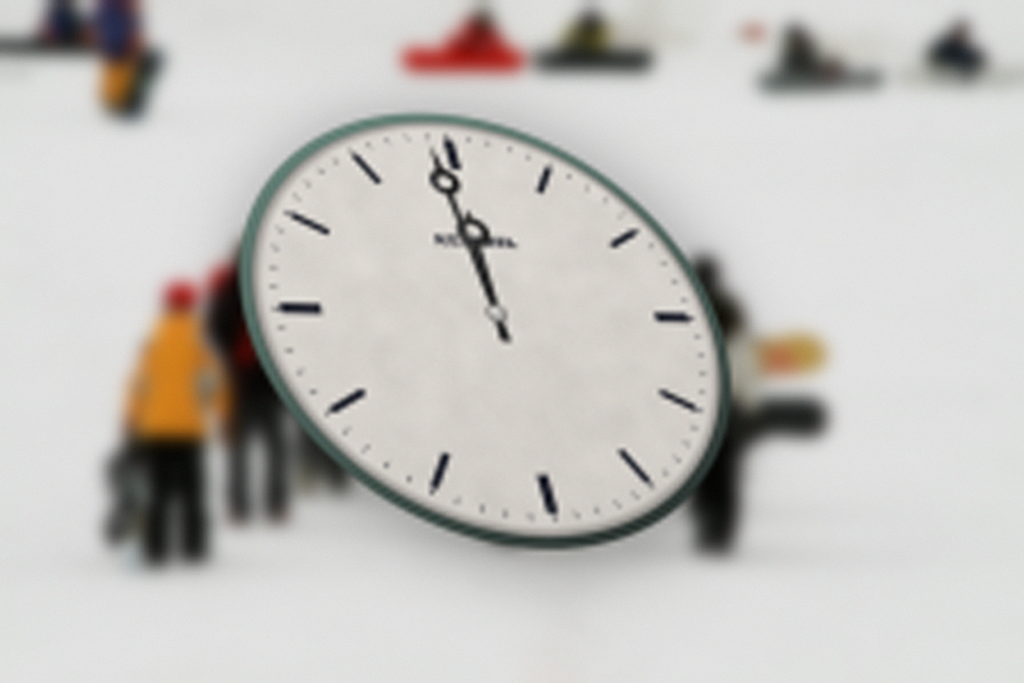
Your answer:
11 h 59 min
